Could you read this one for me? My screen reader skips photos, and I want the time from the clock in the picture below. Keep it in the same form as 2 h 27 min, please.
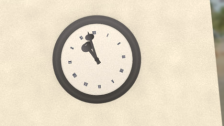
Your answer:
10 h 58 min
